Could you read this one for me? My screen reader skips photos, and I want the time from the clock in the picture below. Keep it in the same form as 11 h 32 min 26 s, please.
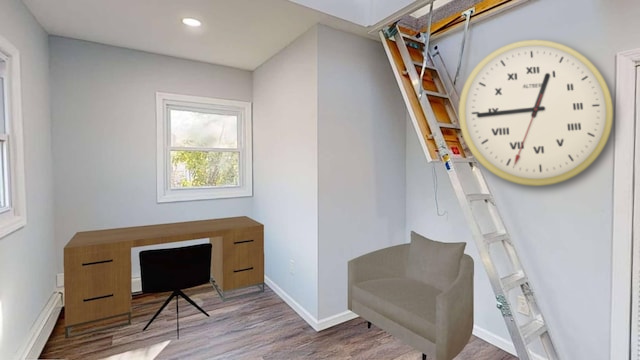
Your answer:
12 h 44 min 34 s
